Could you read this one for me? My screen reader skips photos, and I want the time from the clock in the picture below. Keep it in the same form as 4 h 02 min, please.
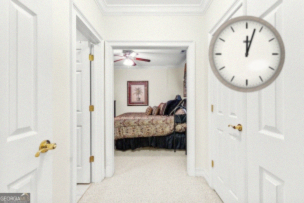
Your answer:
12 h 03 min
